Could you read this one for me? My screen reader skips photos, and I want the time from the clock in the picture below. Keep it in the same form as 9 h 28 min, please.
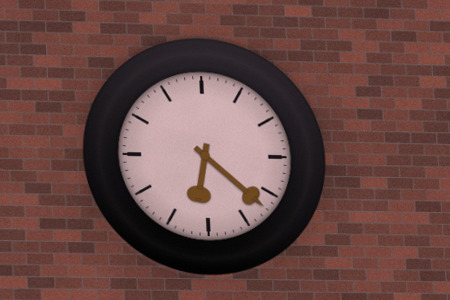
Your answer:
6 h 22 min
